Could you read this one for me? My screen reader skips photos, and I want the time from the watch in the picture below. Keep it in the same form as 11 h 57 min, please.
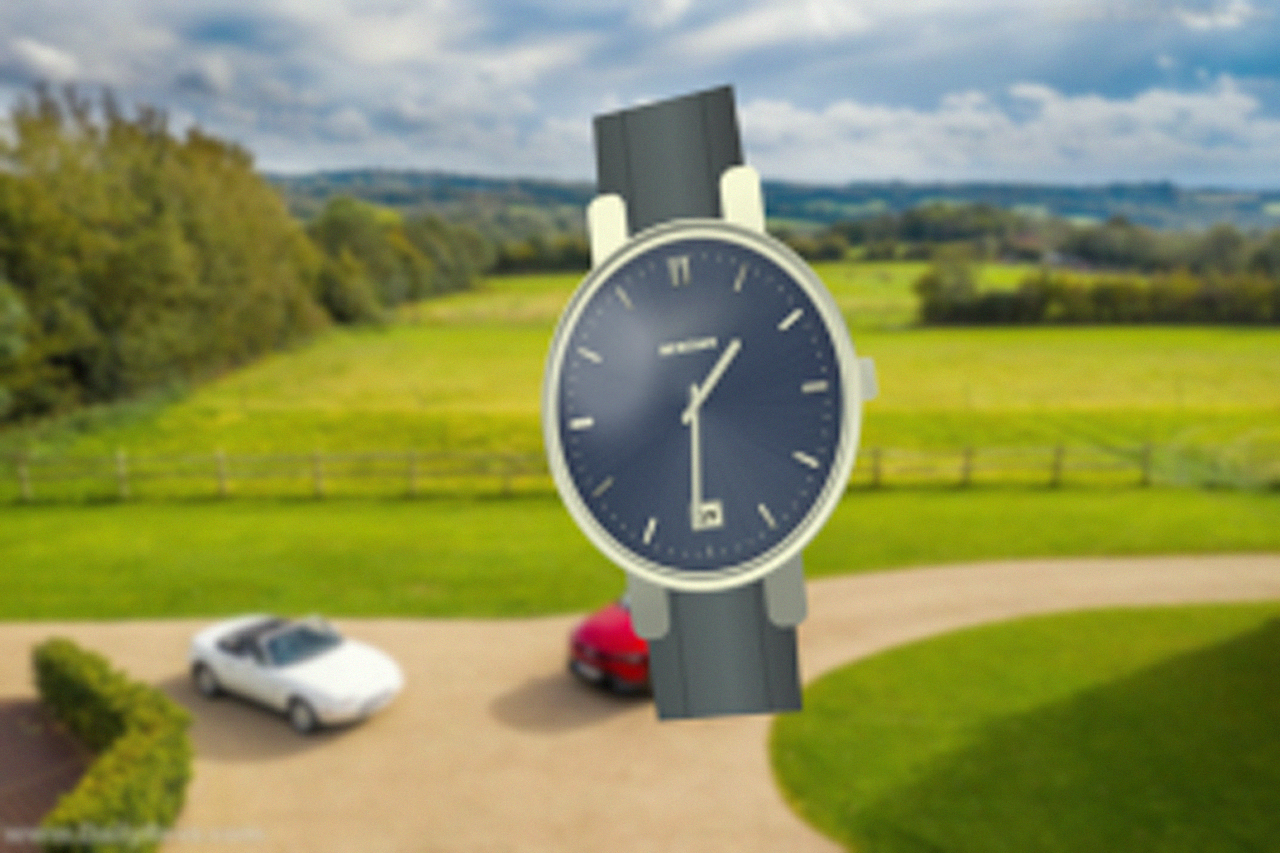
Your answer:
1 h 31 min
